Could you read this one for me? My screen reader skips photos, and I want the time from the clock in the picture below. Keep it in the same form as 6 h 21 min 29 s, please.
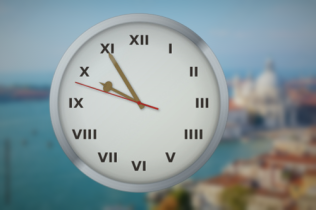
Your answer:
9 h 54 min 48 s
